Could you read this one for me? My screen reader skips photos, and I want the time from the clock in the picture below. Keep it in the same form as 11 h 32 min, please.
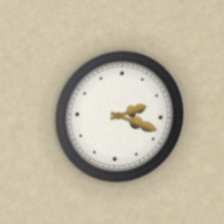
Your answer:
2 h 18 min
